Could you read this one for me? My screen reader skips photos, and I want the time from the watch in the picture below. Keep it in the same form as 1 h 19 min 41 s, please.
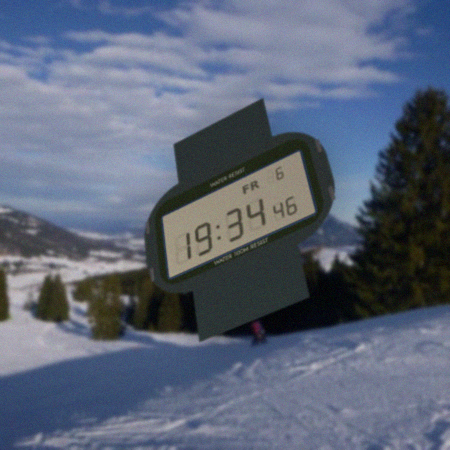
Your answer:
19 h 34 min 46 s
